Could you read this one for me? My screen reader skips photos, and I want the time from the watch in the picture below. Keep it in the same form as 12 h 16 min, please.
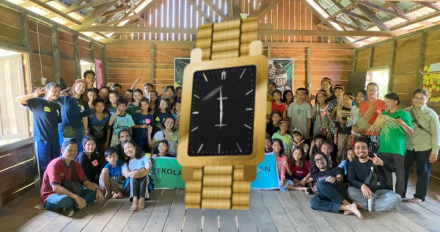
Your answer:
5 h 59 min
